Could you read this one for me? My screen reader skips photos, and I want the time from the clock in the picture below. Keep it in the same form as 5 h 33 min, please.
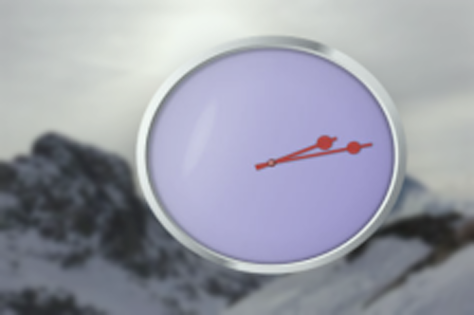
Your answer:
2 h 13 min
